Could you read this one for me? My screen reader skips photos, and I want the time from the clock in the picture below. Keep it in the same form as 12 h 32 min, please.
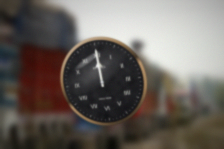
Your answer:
12 h 00 min
